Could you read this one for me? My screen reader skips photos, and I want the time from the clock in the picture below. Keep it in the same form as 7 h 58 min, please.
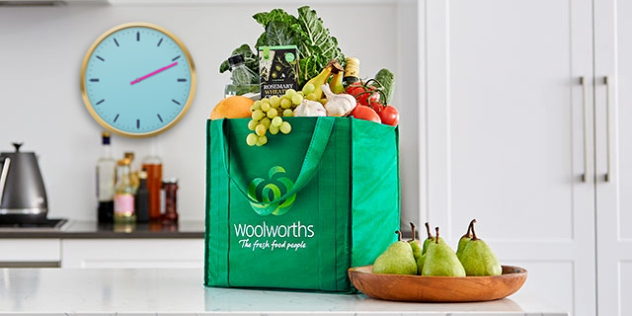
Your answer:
2 h 11 min
